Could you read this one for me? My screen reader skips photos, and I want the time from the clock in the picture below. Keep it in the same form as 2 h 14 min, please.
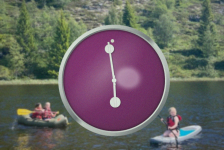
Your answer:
5 h 59 min
